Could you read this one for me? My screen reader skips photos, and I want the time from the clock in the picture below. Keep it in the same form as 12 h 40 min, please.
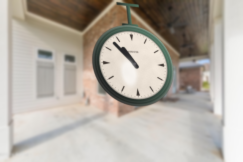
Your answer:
10 h 53 min
